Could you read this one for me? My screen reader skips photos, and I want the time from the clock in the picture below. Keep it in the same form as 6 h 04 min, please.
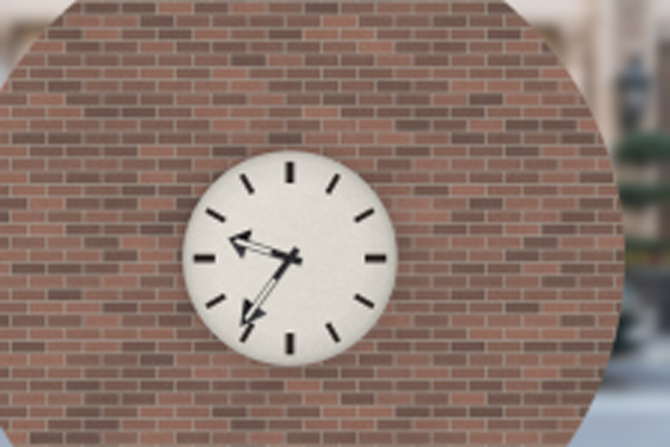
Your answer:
9 h 36 min
